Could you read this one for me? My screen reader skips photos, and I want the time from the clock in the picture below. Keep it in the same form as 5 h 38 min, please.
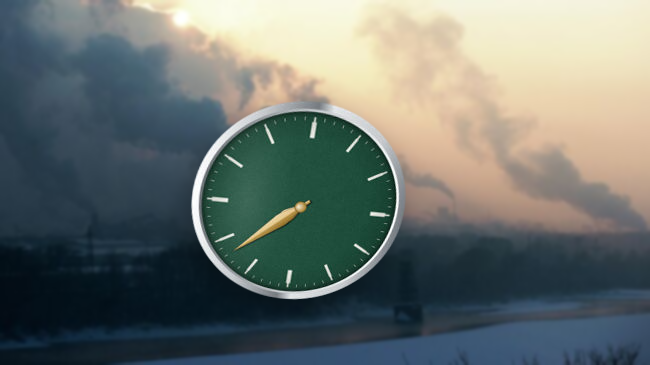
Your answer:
7 h 38 min
